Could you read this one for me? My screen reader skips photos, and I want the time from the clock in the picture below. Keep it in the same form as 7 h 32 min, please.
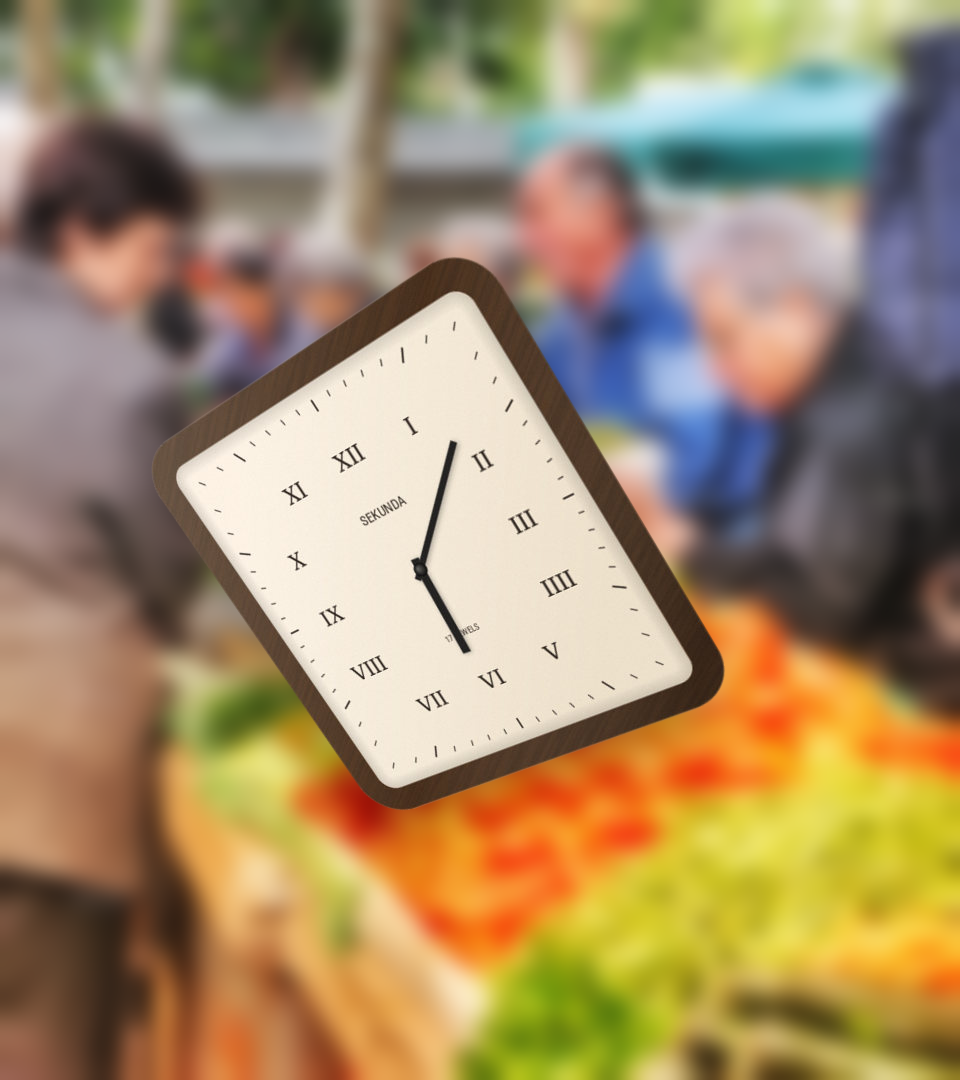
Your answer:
6 h 08 min
